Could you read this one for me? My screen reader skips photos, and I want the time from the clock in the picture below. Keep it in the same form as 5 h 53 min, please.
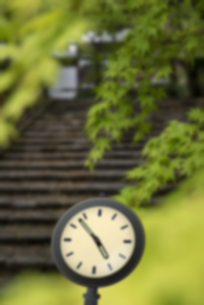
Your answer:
4 h 53 min
